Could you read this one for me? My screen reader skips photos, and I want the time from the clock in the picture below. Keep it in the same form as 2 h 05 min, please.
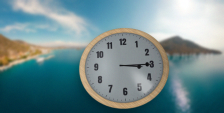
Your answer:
3 h 15 min
